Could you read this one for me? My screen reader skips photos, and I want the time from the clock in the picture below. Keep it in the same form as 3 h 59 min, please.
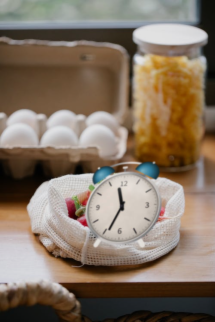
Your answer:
11 h 34 min
